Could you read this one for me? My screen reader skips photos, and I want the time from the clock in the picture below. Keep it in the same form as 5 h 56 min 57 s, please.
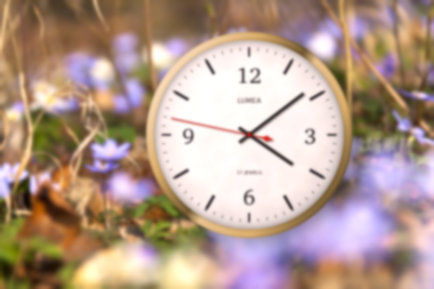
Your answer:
4 h 08 min 47 s
